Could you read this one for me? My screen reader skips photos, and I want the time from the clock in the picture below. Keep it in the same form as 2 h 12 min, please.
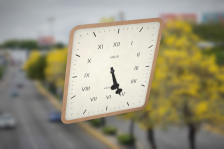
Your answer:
5 h 26 min
